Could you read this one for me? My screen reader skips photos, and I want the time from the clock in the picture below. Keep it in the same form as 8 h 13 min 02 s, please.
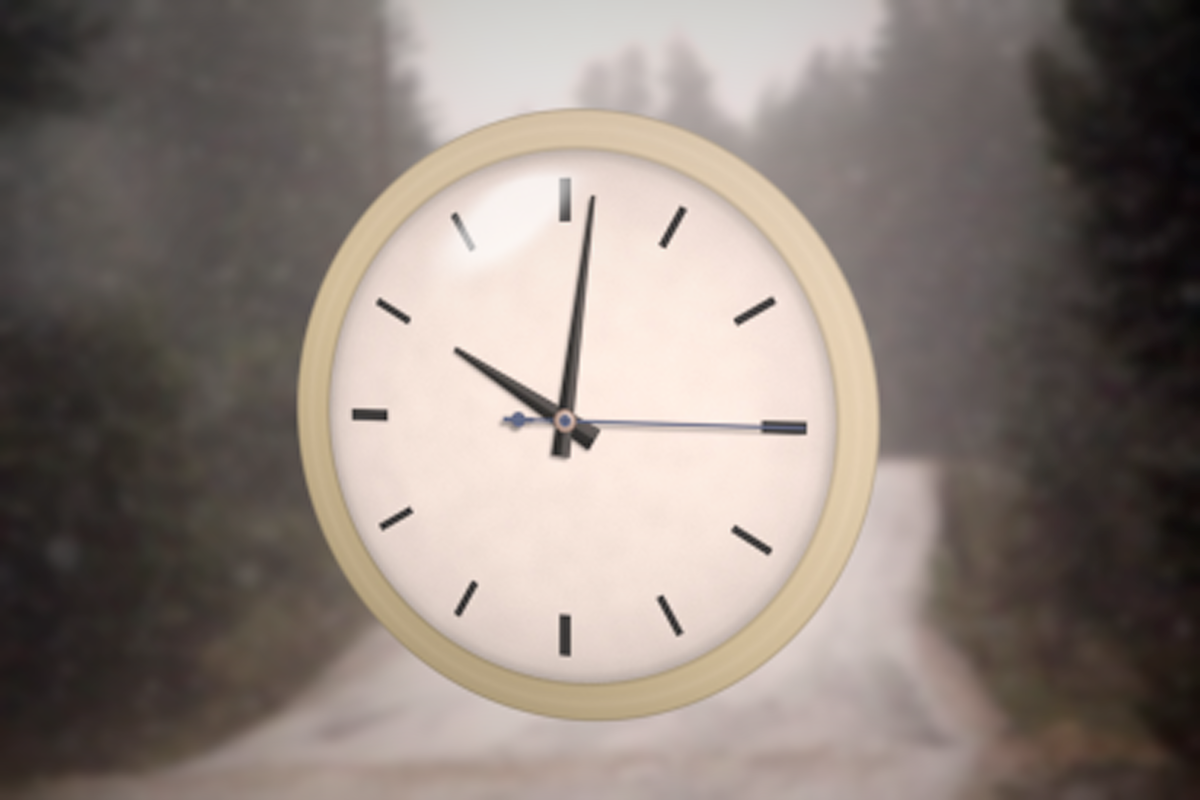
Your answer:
10 h 01 min 15 s
